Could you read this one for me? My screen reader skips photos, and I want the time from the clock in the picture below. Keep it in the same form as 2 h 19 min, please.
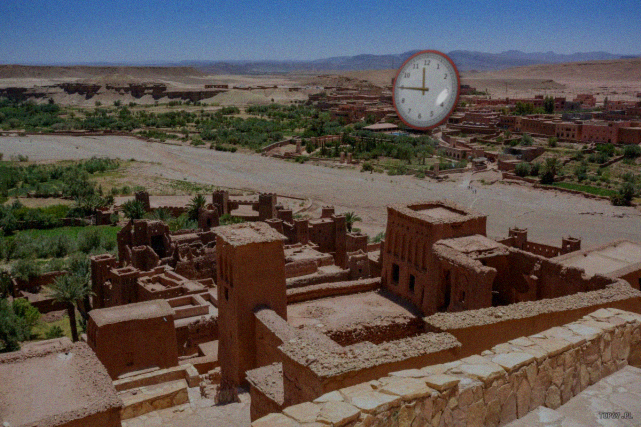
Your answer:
11 h 45 min
